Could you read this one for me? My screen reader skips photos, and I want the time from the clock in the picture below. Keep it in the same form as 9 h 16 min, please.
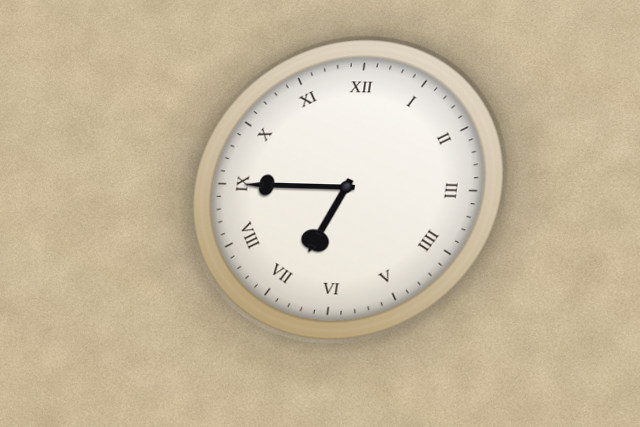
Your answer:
6 h 45 min
